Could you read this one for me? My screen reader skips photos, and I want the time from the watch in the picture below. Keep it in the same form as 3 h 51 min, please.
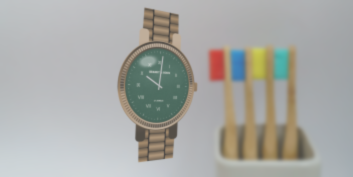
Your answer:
10 h 01 min
